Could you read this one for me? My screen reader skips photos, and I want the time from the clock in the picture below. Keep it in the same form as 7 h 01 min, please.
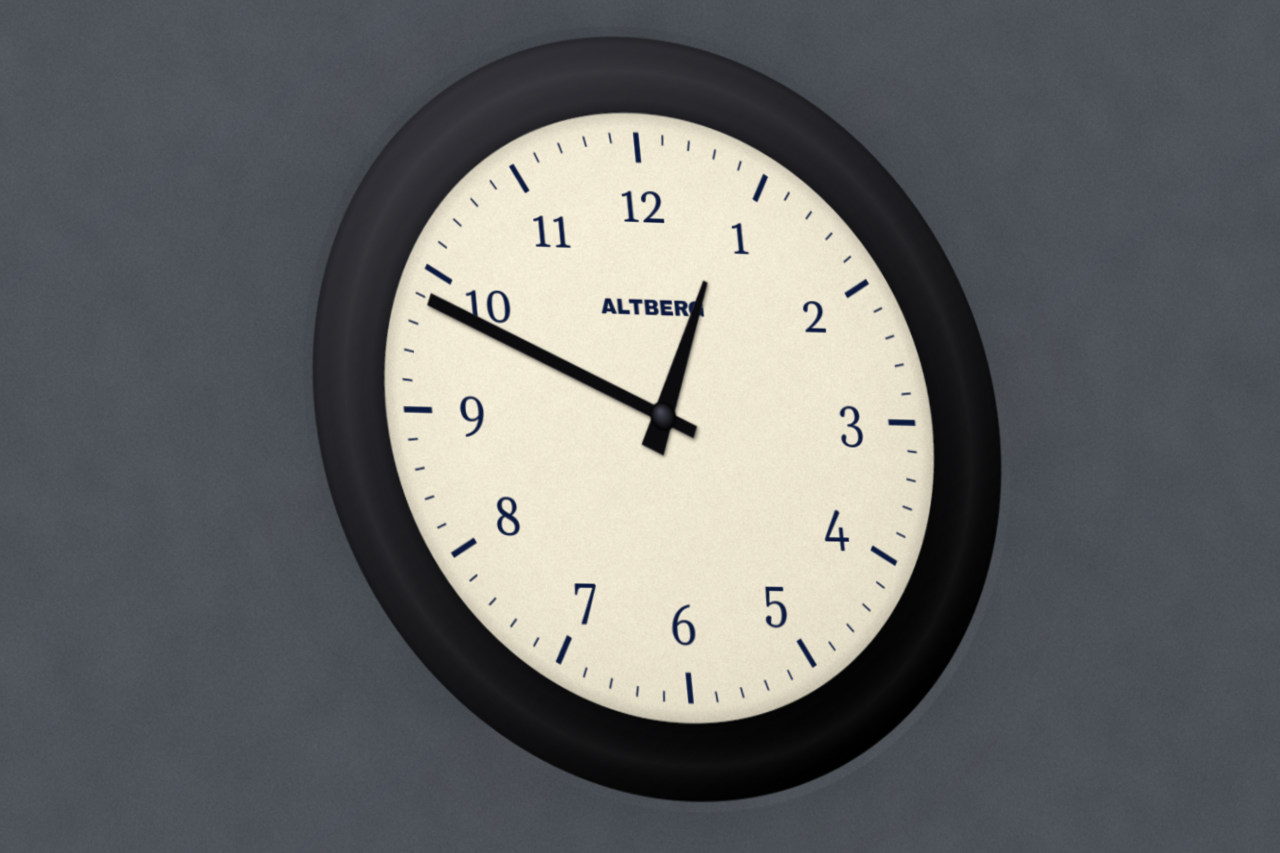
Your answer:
12 h 49 min
